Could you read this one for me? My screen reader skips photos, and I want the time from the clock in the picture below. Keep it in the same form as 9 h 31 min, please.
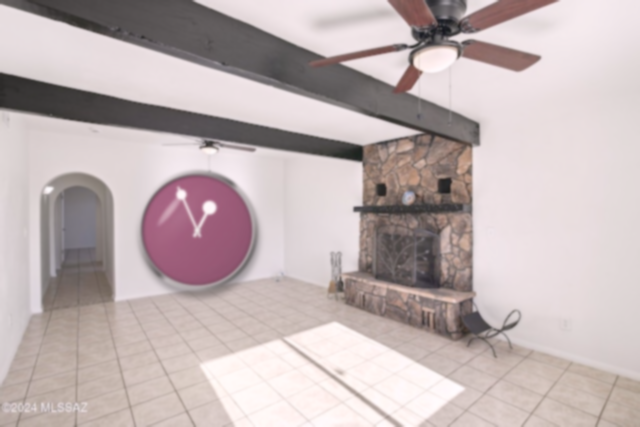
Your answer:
12 h 56 min
